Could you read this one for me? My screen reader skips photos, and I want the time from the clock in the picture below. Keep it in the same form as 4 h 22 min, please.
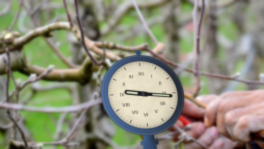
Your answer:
9 h 16 min
